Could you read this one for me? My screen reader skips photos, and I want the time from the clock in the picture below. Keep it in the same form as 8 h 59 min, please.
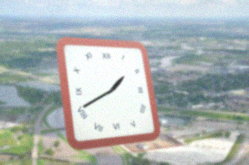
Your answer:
1 h 41 min
